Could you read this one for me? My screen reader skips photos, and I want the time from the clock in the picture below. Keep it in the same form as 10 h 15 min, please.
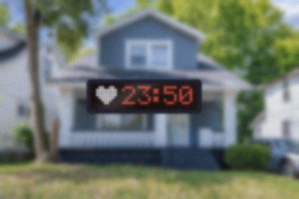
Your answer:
23 h 50 min
